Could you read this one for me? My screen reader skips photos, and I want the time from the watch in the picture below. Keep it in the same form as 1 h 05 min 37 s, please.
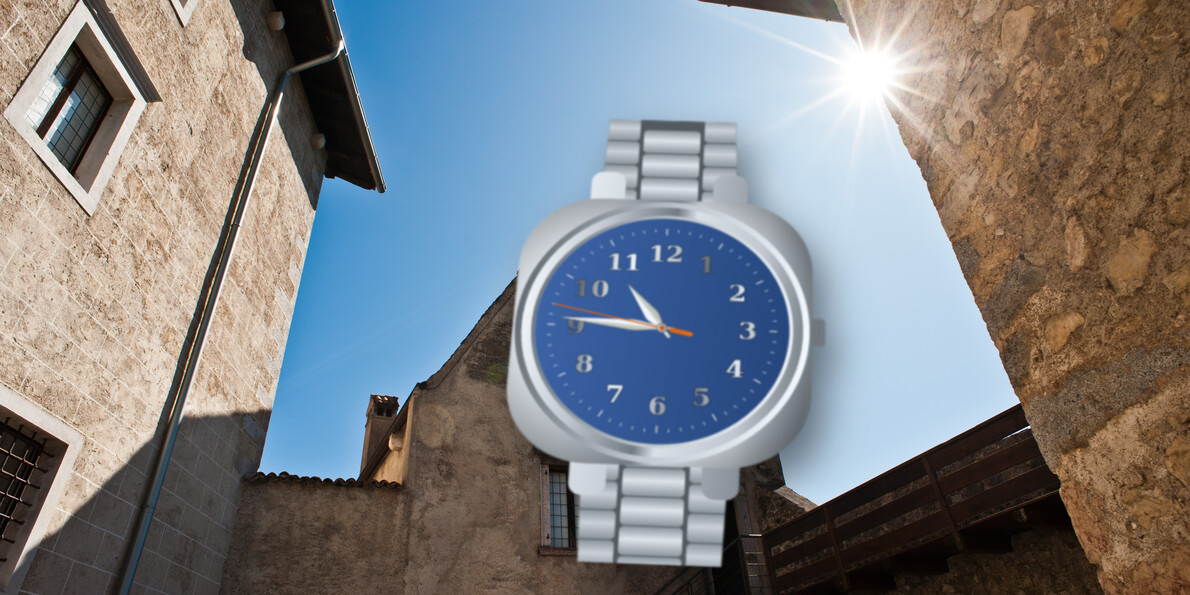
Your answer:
10 h 45 min 47 s
